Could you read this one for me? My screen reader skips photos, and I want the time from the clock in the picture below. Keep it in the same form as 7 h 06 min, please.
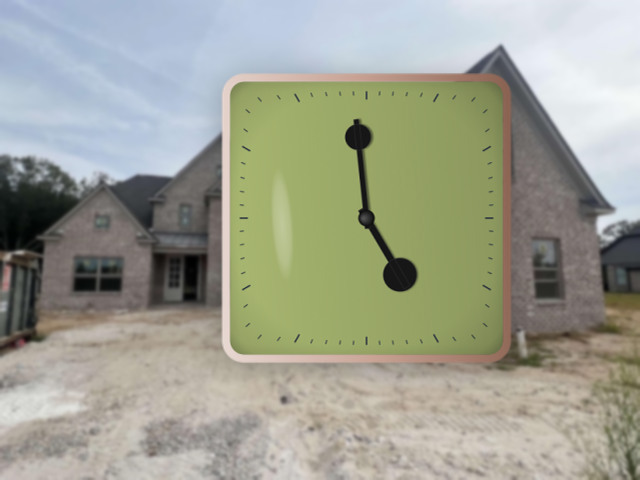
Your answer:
4 h 59 min
